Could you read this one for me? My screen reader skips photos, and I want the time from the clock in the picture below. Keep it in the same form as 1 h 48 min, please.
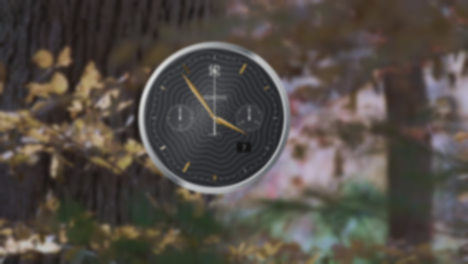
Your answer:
3 h 54 min
